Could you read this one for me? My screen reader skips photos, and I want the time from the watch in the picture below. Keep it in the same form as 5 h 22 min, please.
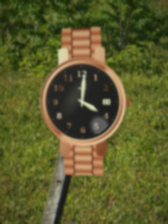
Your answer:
4 h 01 min
